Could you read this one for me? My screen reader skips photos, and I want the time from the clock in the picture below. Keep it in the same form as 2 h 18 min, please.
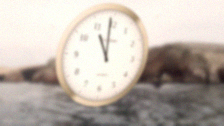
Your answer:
10 h 59 min
